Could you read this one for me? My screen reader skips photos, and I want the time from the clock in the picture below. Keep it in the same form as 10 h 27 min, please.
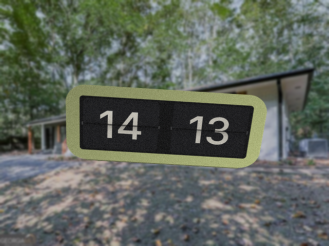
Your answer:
14 h 13 min
